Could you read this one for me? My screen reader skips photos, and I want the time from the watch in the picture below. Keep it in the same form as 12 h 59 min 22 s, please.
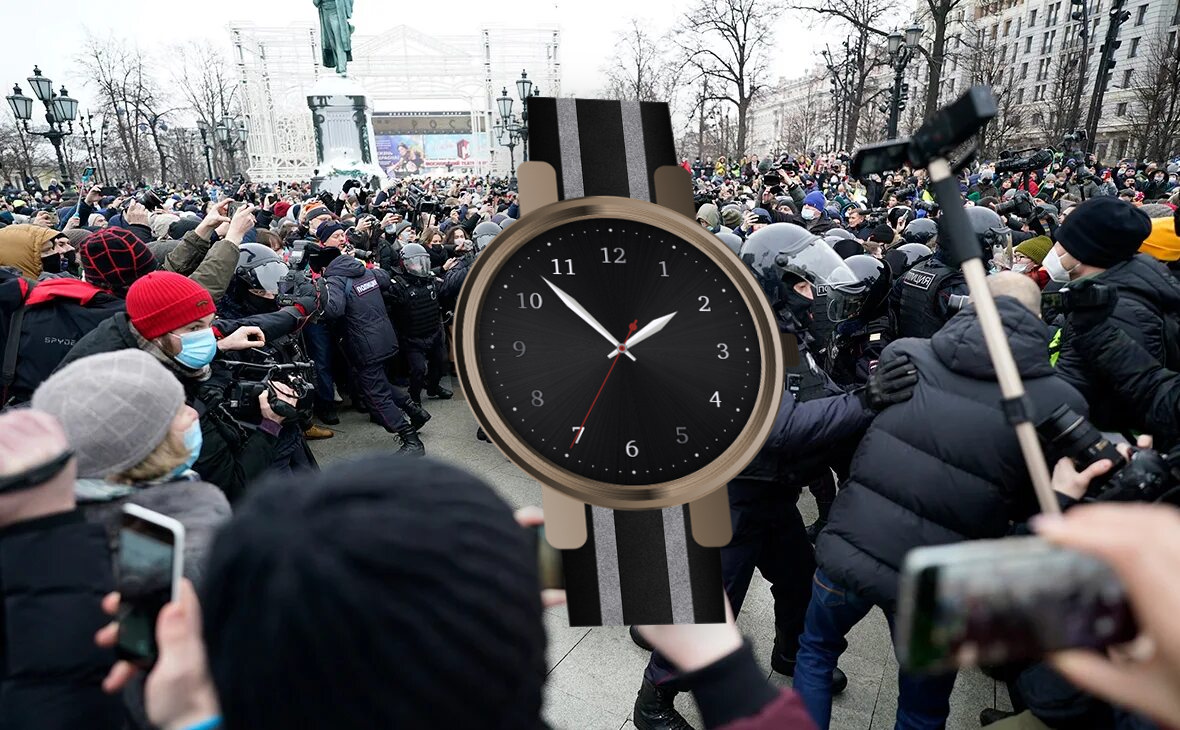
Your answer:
1 h 52 min 35 s
